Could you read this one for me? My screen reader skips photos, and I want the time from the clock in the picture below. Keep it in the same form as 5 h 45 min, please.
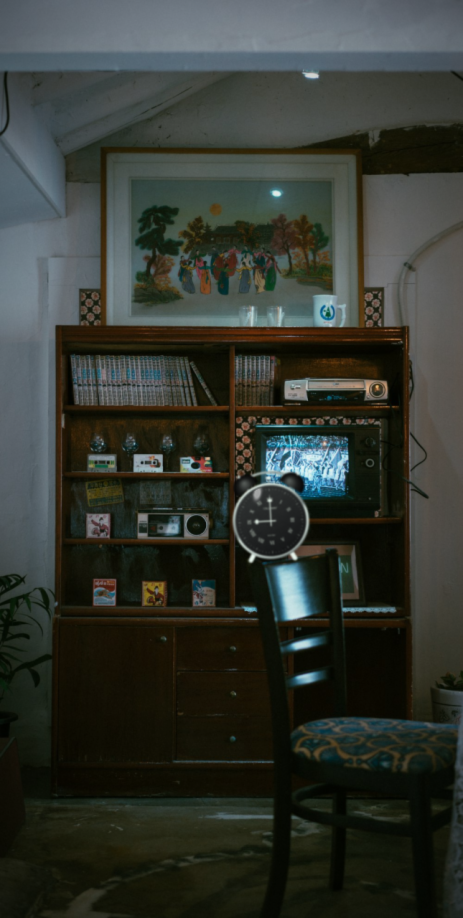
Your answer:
9 h 00 min
